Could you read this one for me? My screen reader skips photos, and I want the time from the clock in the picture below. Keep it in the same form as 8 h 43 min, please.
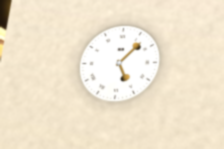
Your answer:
5 h 07 min
